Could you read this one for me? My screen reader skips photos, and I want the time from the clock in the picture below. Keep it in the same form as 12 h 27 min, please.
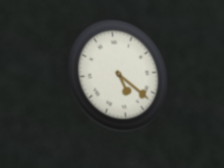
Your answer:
5 h 22 min
